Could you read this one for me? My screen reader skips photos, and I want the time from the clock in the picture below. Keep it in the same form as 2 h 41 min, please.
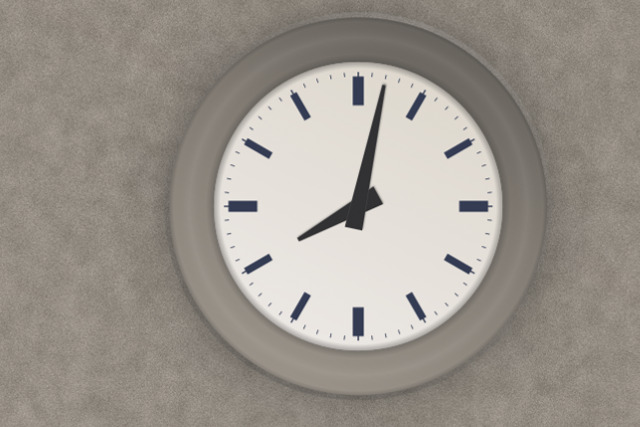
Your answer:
8 h 02 min
